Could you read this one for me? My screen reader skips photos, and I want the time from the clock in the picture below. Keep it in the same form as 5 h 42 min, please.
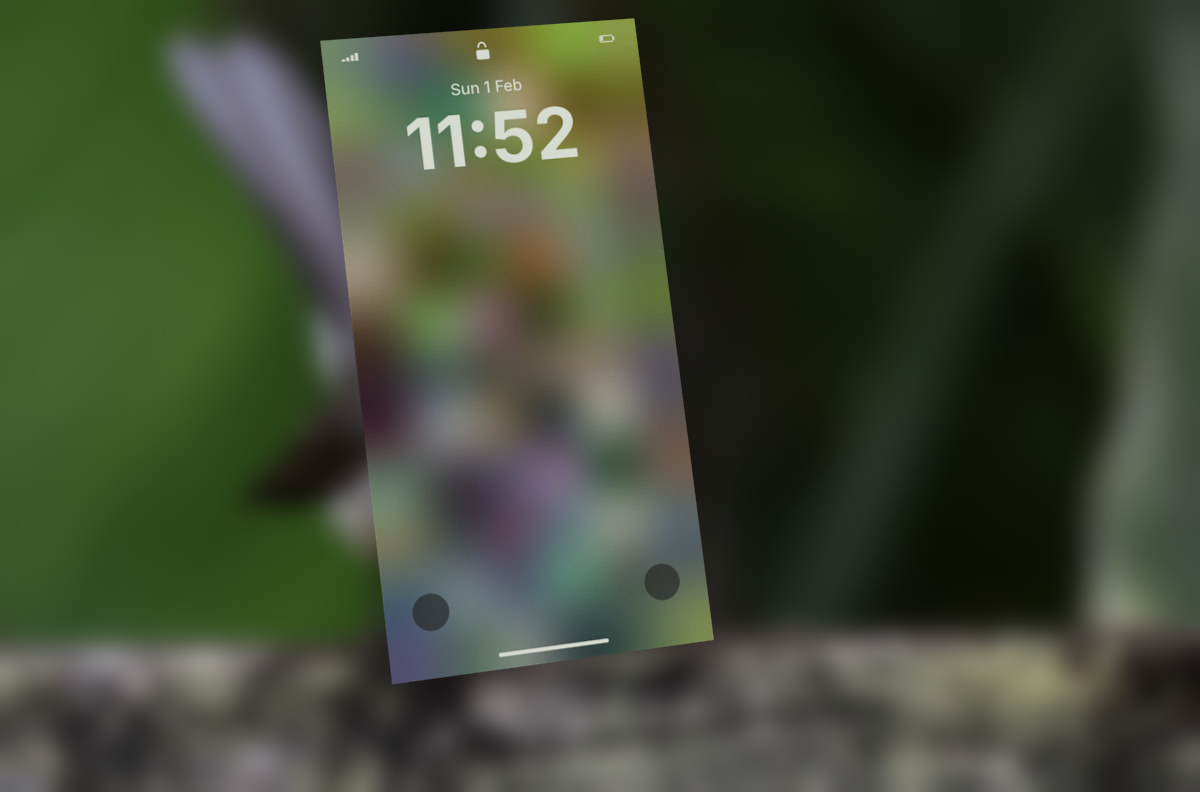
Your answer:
11 h 52 min
